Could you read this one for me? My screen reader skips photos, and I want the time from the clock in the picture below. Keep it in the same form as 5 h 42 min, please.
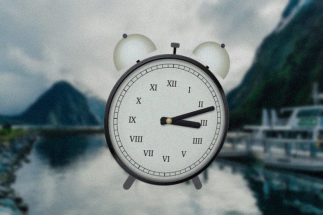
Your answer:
3 h 12 min
